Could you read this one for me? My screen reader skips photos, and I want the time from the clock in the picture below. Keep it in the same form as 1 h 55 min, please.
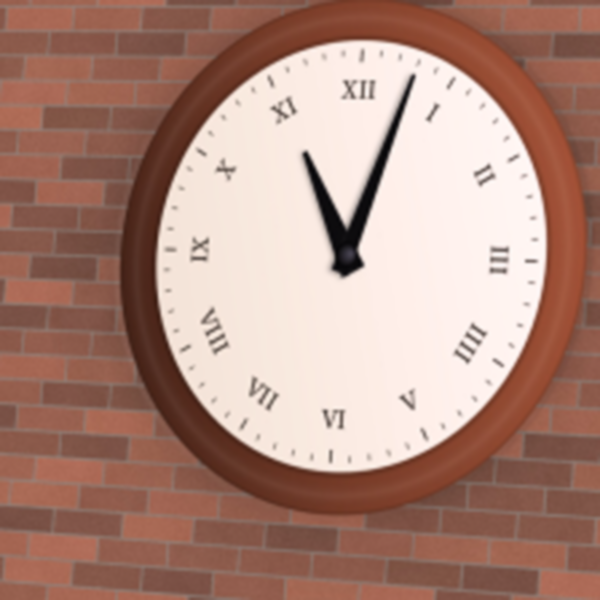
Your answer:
11 h 03 min
